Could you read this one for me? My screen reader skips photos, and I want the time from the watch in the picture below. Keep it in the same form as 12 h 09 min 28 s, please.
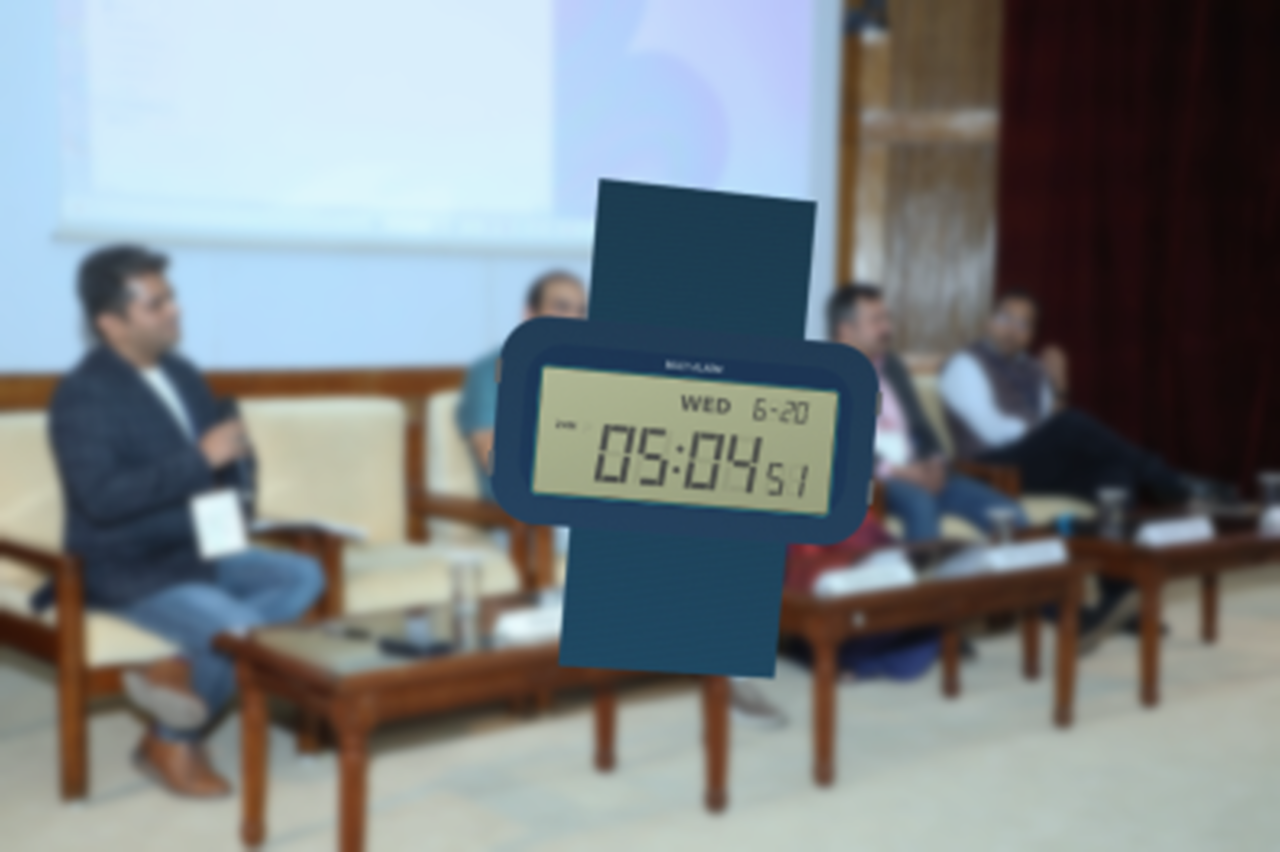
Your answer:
5 h 04 min 51 s
